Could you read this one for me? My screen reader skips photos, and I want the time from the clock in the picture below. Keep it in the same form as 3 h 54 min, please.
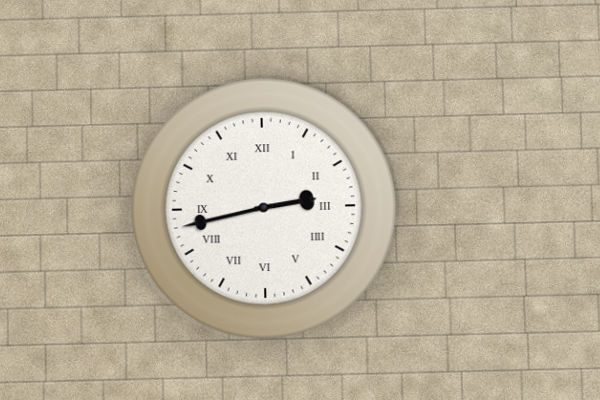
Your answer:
2 h 43 min
